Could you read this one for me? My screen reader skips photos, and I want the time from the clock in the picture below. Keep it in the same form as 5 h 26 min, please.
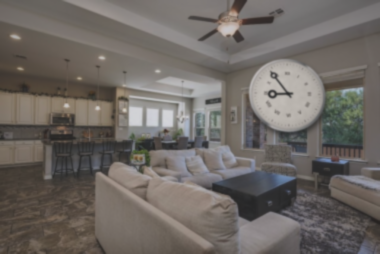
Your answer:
8 h 54 min
